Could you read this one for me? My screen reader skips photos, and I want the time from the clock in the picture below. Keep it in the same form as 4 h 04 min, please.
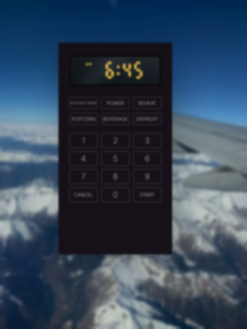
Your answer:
6 h 45 min
